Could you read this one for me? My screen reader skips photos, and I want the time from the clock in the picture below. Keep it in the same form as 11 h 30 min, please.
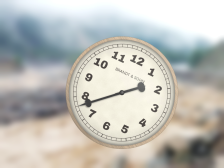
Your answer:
1 h 38 min
